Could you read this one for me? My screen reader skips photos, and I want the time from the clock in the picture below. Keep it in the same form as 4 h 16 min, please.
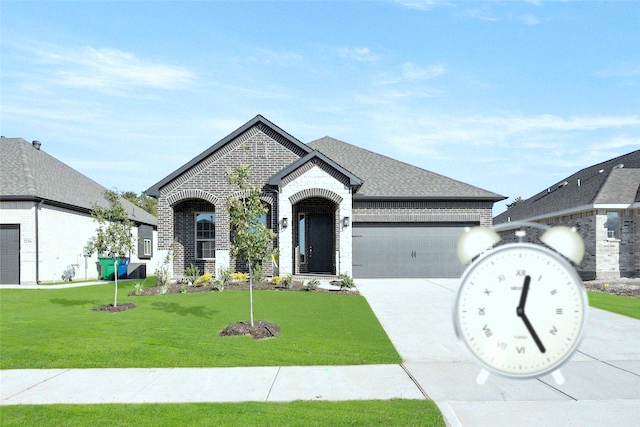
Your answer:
12 h 25 min
